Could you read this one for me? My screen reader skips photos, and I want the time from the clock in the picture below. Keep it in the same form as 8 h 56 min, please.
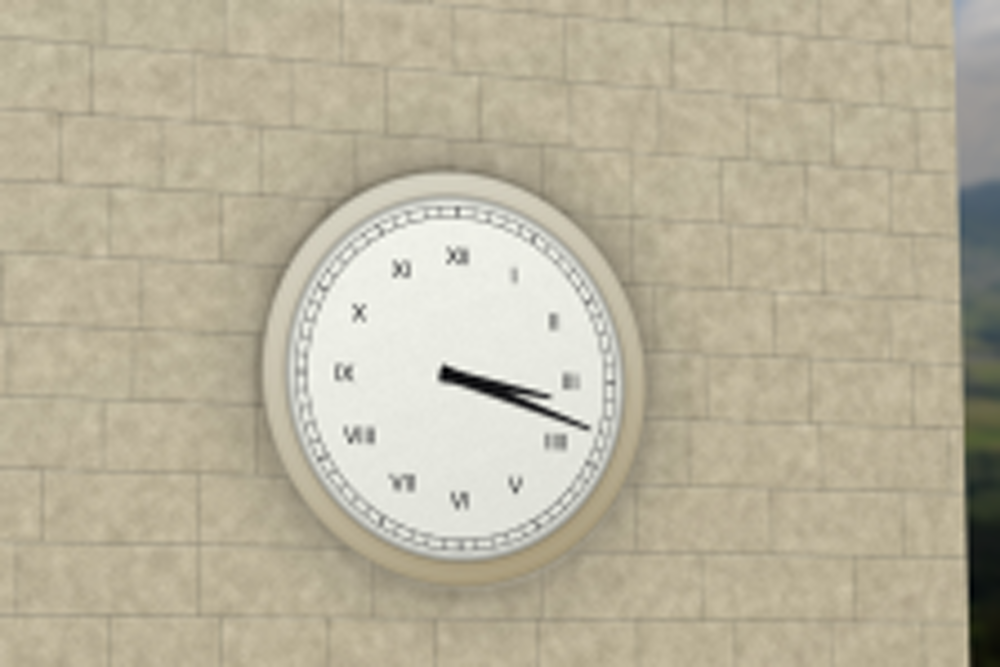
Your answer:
3 h 18 min
